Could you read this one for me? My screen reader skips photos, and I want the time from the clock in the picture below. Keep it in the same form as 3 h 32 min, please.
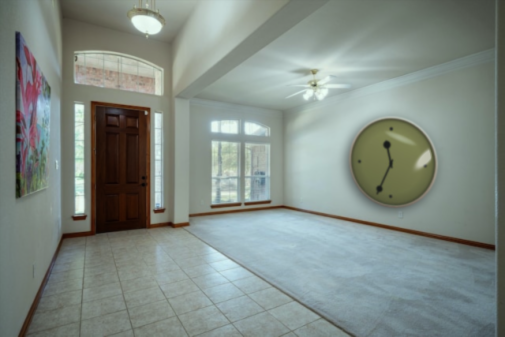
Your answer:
11 h 34 min
